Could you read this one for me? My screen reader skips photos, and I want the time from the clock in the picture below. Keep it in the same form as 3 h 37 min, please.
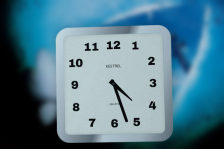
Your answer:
4 h 27 min
